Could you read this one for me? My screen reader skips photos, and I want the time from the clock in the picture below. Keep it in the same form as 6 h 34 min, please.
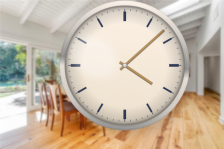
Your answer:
4 h 08 min
